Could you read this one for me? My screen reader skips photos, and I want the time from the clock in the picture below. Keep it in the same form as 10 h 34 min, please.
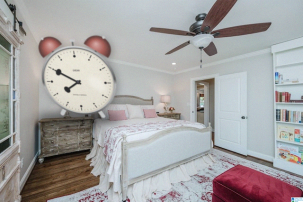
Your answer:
7 h 50 min
